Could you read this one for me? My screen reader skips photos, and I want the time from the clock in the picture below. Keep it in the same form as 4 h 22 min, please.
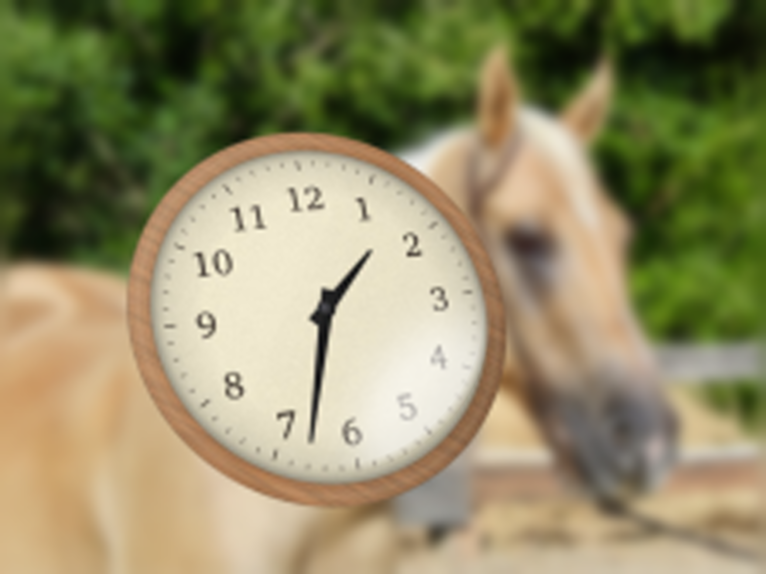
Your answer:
1 h 33 min
